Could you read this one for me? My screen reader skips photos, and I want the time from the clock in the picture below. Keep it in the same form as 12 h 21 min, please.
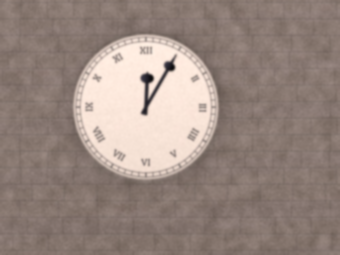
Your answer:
12 h 05 min
